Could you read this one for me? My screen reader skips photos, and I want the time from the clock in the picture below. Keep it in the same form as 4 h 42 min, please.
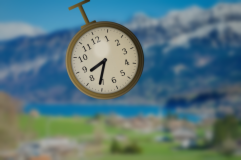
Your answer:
8 h 36 min
